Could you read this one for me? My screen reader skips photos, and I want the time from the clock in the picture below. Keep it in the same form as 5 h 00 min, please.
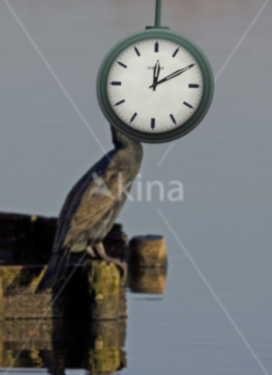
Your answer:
12 h 10 min
